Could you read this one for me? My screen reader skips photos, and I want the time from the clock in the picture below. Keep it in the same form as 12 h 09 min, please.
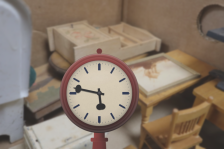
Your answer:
5 h 47 min
